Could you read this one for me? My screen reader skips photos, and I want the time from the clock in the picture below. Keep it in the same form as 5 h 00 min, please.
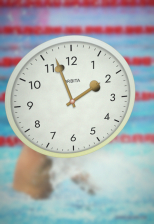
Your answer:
1 h 57 min
